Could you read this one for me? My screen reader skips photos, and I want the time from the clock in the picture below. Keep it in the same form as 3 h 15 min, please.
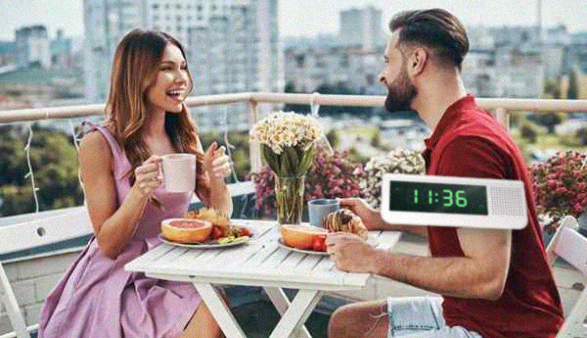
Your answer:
11 h 36 min
